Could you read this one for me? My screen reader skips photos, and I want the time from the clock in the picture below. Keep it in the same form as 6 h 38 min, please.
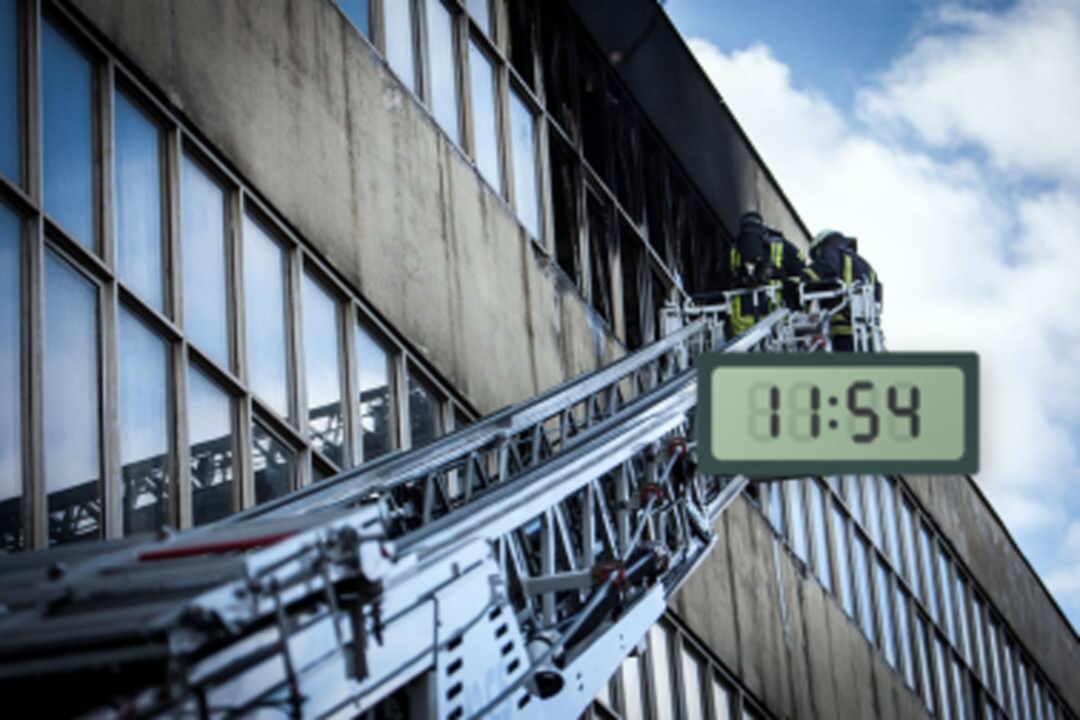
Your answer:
11 h 54 min
